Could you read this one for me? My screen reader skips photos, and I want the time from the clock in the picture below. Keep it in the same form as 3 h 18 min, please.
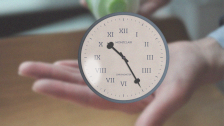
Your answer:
10 h 25 min
